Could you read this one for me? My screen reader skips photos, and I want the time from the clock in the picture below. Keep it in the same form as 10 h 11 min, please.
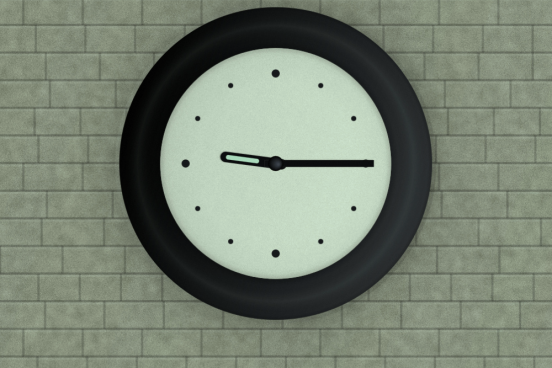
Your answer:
9 h 15 min
